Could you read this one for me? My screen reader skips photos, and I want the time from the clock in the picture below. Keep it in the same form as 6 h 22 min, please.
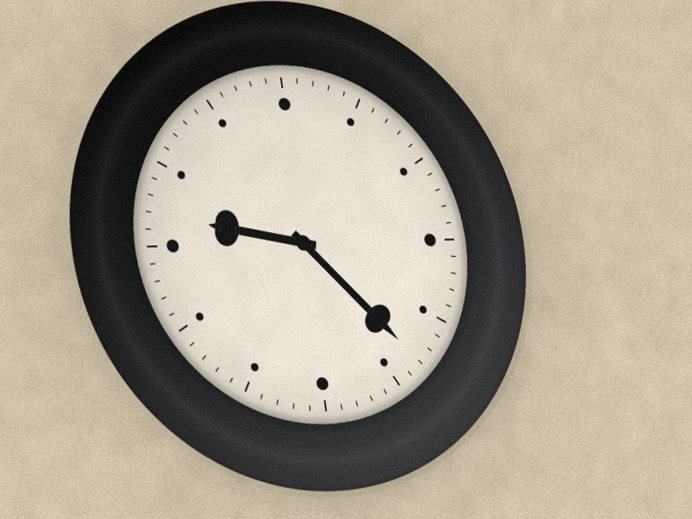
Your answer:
9 h 23 min
